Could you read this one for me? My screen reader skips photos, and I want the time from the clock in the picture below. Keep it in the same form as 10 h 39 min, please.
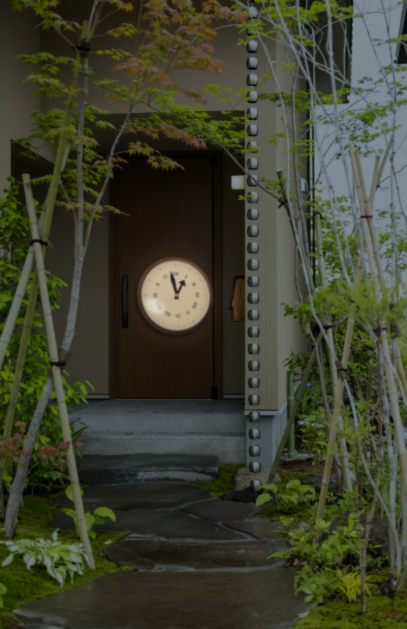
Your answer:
12 h 58 min
